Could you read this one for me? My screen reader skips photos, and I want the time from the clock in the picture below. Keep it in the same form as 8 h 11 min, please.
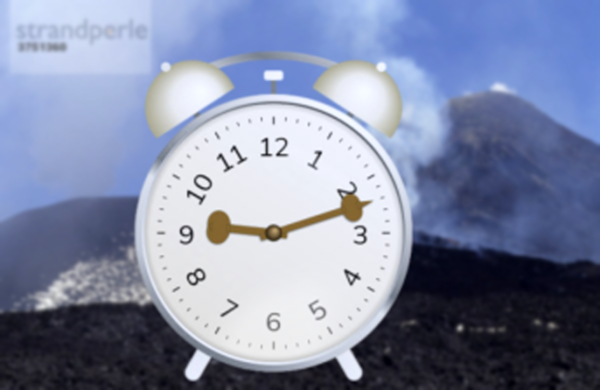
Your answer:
9 h 12 min
